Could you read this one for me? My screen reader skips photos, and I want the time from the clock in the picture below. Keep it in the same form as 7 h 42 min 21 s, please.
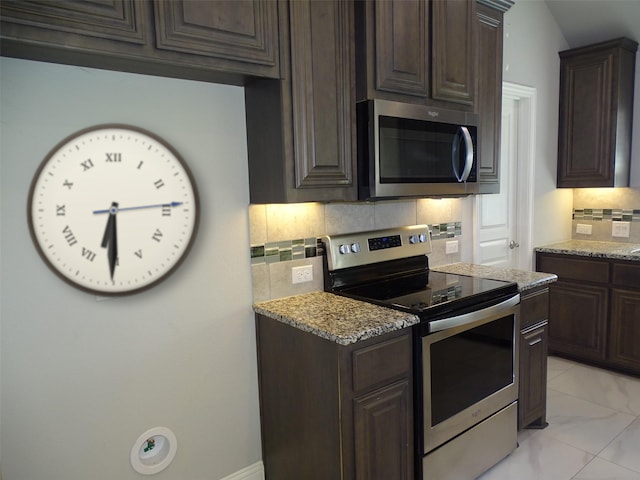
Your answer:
6 h 30 min 14 s
